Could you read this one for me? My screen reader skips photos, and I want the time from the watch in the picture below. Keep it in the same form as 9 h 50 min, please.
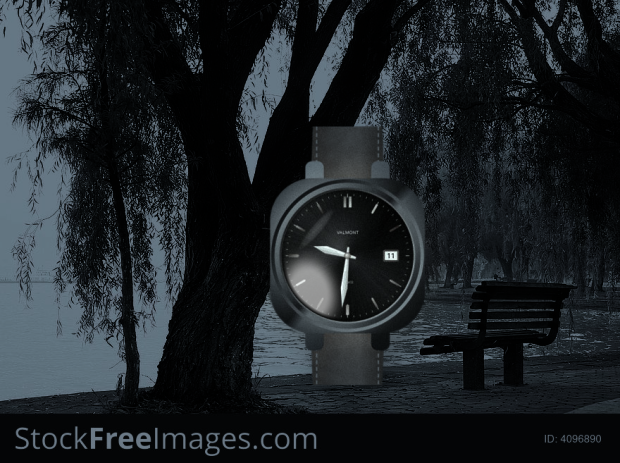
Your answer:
9 h 31 min
